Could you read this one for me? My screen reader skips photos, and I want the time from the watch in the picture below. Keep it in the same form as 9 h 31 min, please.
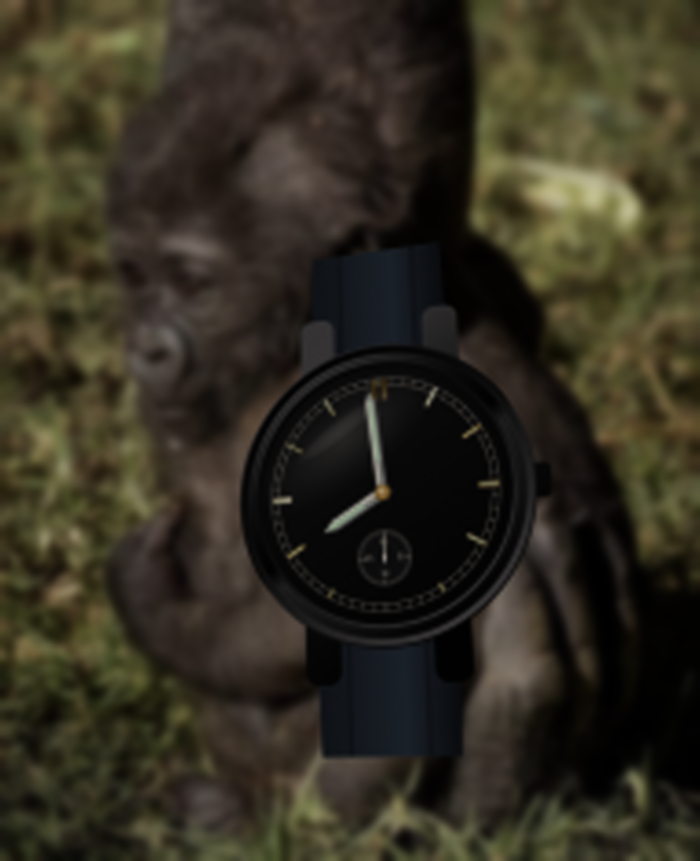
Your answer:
7 h 59 min
